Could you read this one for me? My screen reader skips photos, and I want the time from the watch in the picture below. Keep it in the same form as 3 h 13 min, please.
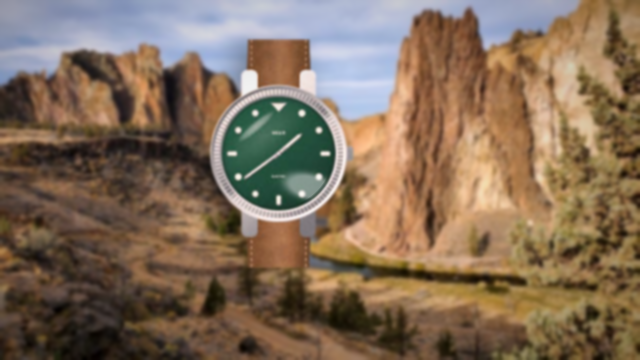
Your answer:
1 h 39 min
